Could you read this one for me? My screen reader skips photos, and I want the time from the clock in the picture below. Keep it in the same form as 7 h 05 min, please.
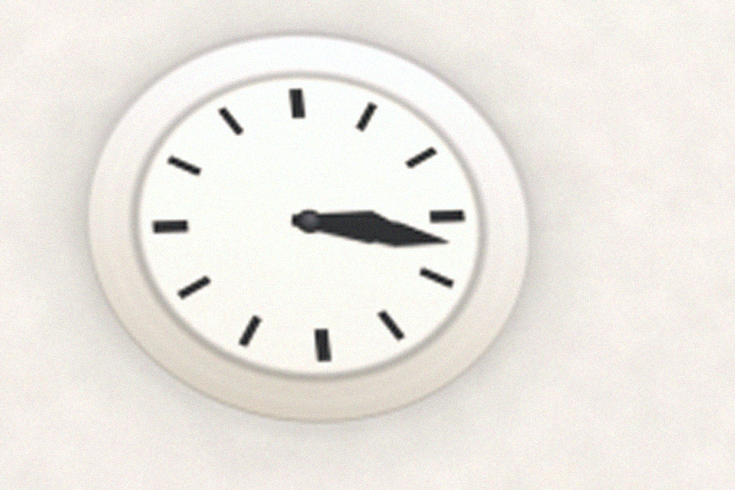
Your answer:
3 h 17 min
